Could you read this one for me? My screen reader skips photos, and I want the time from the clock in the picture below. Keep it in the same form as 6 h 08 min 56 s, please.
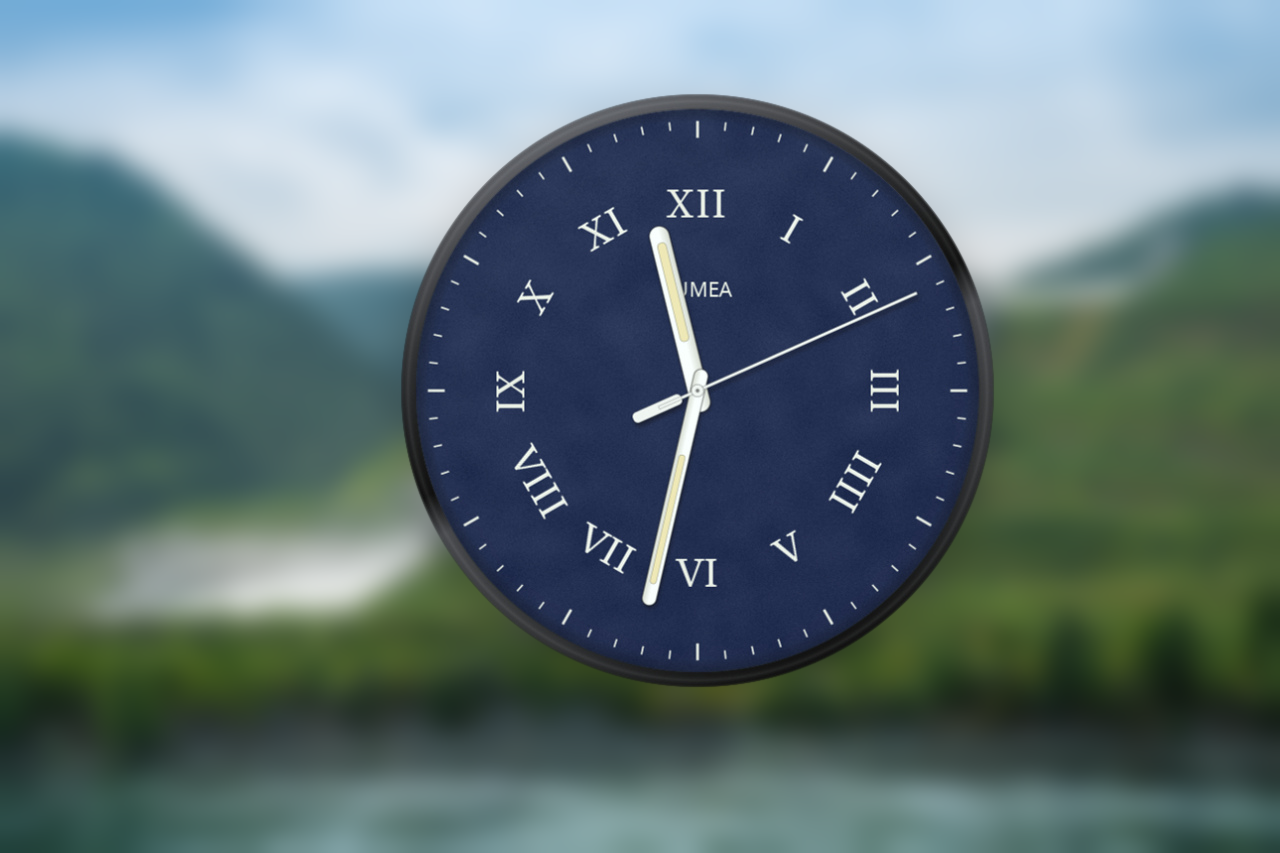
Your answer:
11 h 32 min 11 s
